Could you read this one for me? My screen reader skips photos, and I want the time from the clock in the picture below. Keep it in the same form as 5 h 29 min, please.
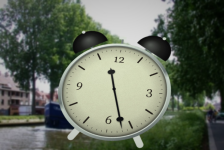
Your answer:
11 h 27 min
